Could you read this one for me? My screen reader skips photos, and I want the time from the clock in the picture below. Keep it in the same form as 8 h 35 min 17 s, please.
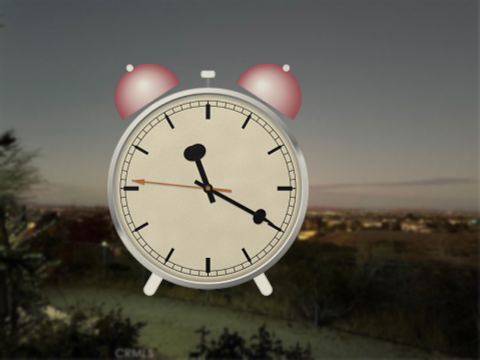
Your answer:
11 h 19 min 46 s
